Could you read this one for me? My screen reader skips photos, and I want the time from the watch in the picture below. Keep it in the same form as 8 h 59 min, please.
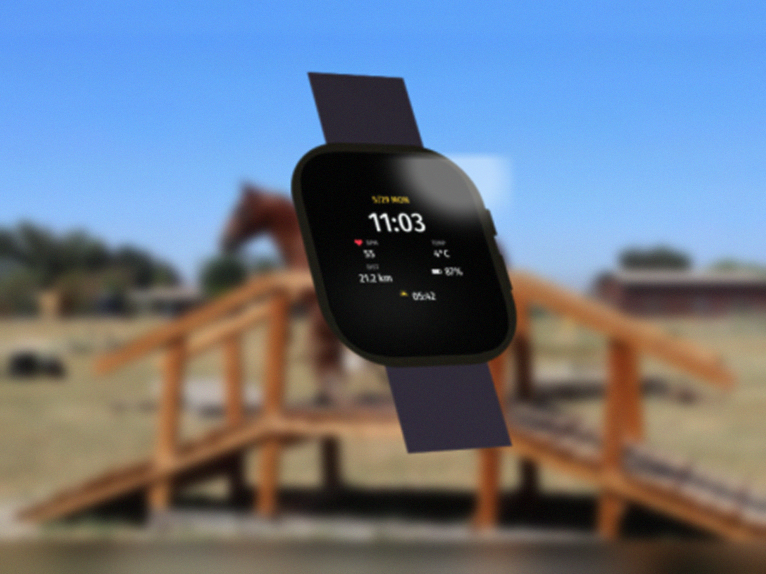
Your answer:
11 h 03 min
